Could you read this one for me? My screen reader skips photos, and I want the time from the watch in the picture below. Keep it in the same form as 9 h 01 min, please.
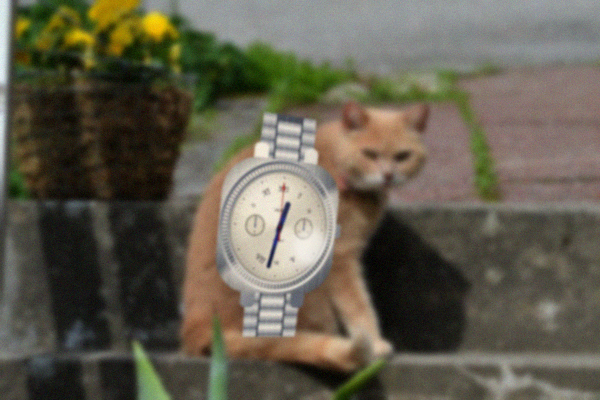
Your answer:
12 h 32 min
